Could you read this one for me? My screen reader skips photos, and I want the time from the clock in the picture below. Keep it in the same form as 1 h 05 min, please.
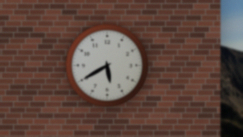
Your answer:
5 h 40 min
